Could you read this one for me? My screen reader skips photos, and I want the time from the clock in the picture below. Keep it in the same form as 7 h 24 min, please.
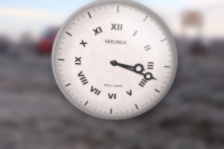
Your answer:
3 h 18 min
